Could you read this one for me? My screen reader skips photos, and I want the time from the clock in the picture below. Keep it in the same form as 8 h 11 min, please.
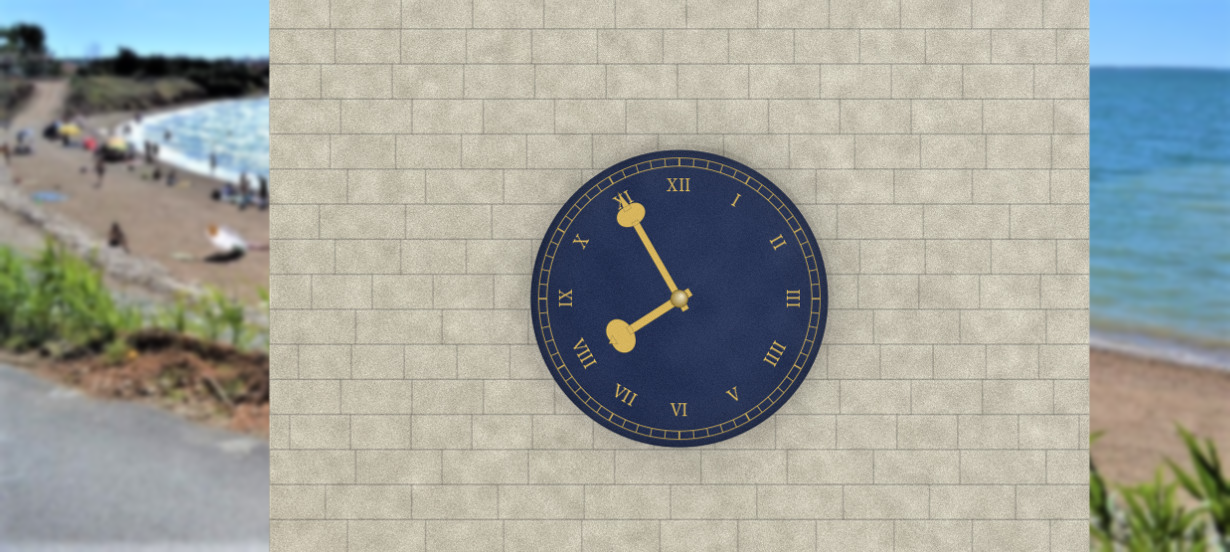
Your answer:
7 h 55 min
